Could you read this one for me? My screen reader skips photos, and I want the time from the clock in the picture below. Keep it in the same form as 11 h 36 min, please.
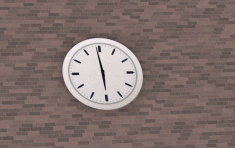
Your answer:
5 h 59 min
